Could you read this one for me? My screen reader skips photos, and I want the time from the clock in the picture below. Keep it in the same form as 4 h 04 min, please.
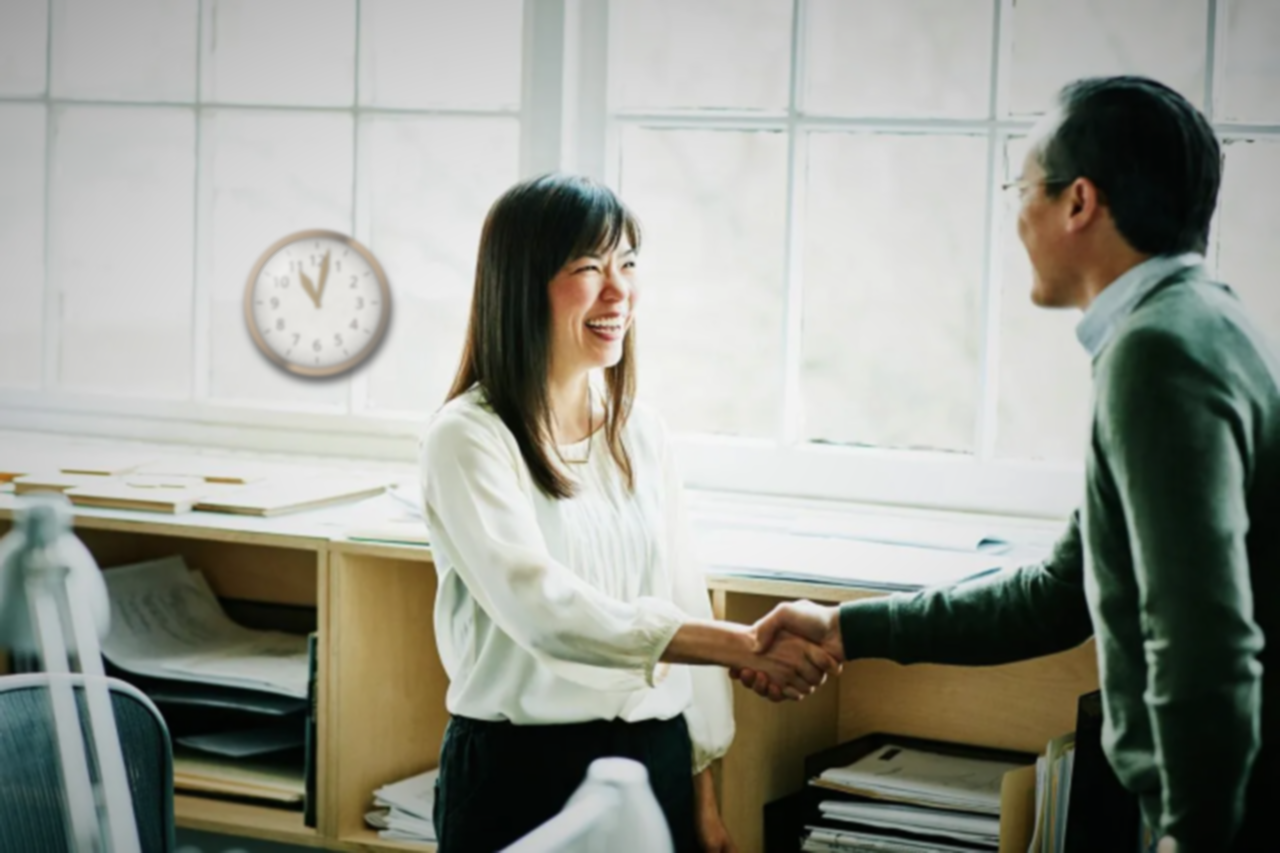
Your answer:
11 h 02 min
